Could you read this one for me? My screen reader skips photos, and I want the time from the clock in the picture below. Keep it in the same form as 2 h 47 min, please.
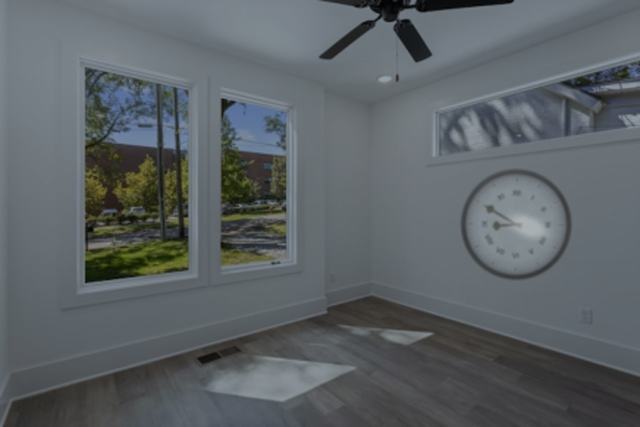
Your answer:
8 h 50 min
